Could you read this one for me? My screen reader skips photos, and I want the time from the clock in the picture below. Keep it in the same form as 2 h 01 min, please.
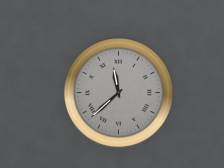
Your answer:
11 h 38 min
